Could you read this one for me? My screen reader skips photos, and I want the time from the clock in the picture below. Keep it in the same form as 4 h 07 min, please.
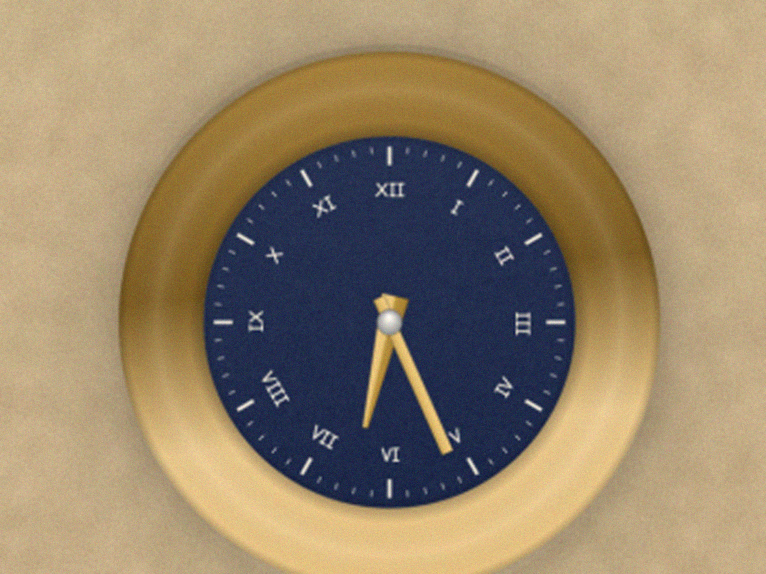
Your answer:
6 h 26 min
